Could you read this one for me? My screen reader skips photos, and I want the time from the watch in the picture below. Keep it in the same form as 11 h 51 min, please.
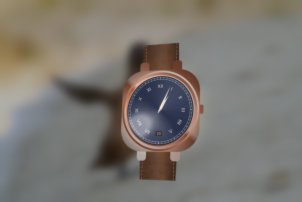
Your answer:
1 h 04 min
